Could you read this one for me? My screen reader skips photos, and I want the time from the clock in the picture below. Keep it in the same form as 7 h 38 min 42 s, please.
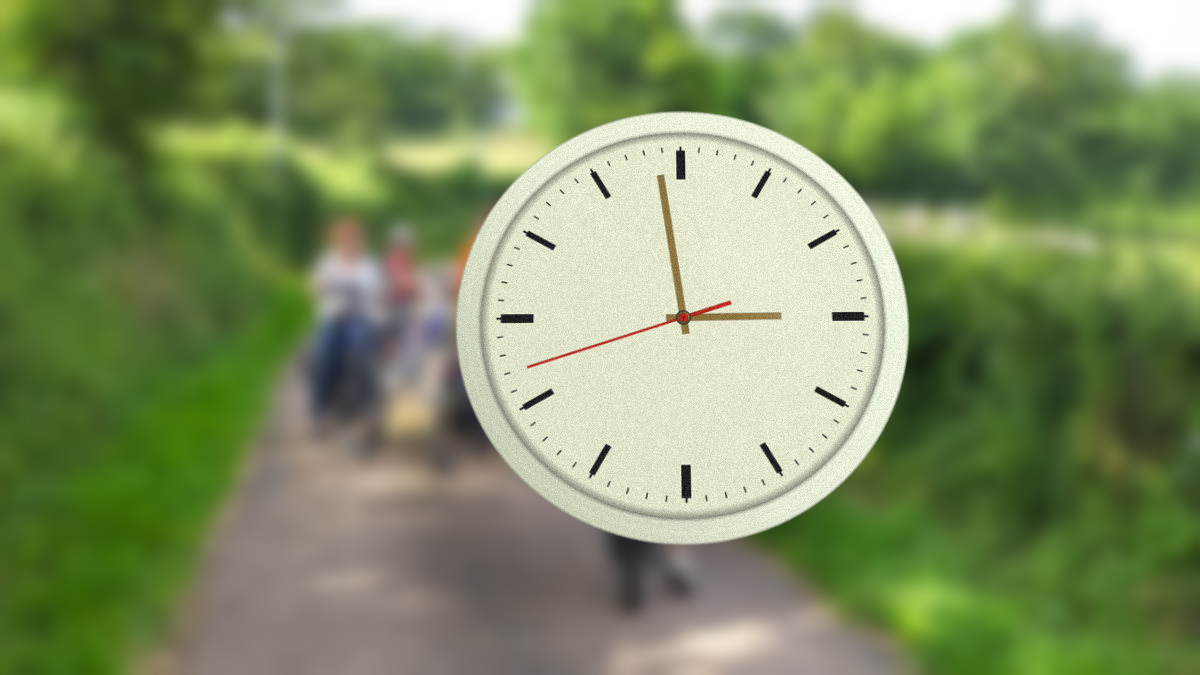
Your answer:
2 h 58 min 42 s
